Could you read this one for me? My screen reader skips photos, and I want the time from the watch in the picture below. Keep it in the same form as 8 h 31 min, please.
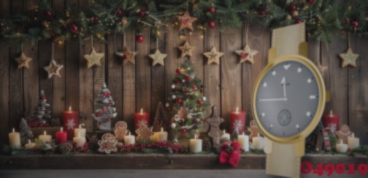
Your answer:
11 h 45 min
